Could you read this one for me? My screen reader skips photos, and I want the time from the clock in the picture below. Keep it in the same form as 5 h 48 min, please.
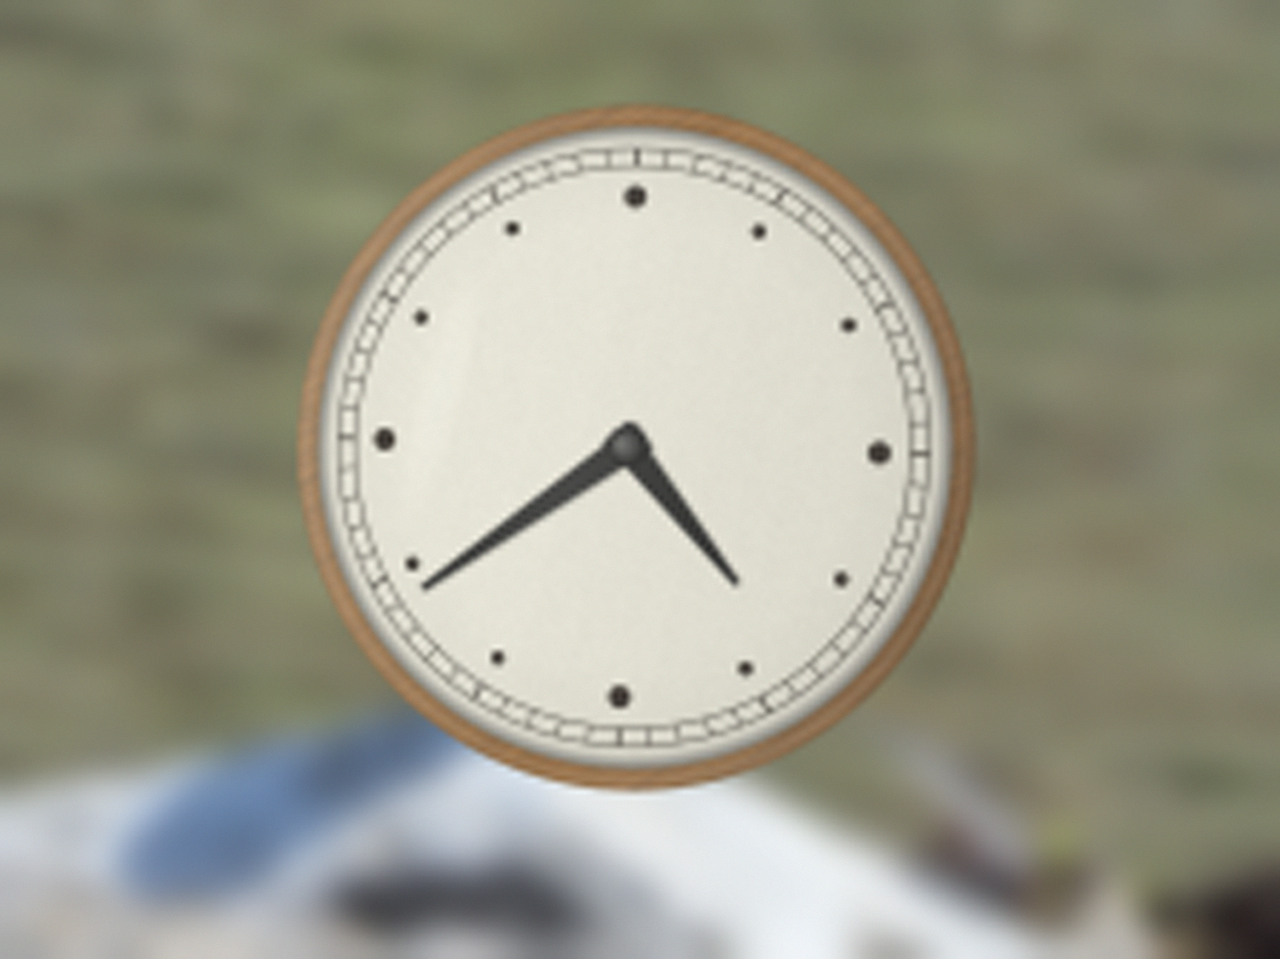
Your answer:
4 h 39 min
